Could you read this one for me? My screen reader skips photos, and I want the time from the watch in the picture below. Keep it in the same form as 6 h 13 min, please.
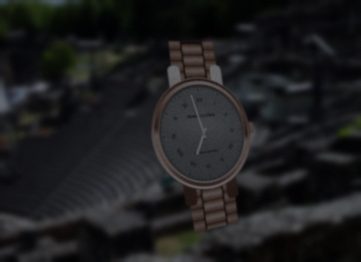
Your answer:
6 h 58 min
